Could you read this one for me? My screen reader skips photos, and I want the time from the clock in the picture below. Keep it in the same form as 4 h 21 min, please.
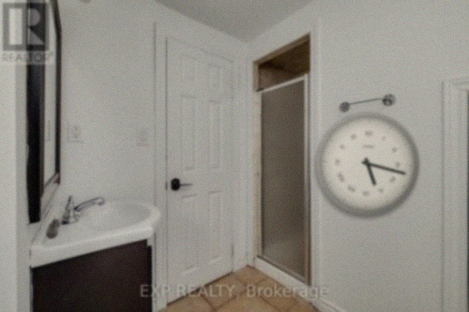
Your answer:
5 h 17 min
